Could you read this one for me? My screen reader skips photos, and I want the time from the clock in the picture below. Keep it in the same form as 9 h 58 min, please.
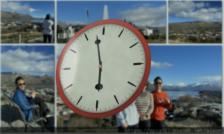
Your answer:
5 h 58 min
